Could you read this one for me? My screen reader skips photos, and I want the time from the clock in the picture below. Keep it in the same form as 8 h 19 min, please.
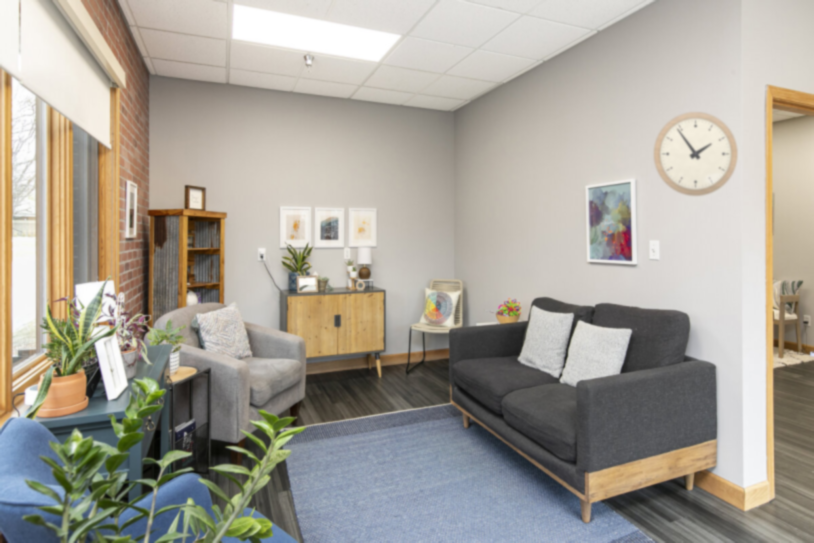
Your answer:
1 h 54 min
